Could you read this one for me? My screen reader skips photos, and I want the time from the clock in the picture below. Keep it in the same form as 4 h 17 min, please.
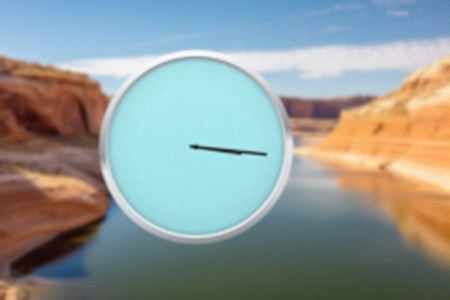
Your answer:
3 h 16 min
